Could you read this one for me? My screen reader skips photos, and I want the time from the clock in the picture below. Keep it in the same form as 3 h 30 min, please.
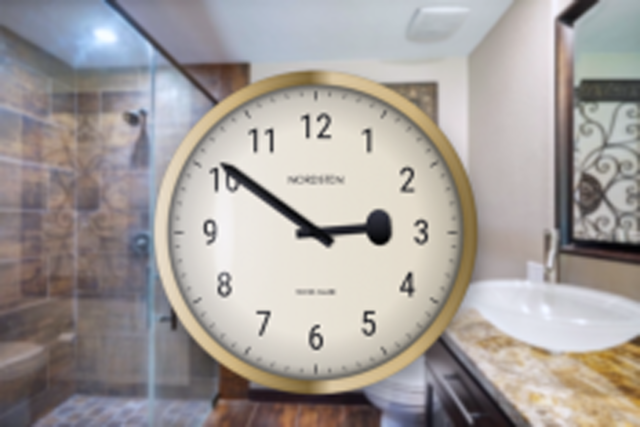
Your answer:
2 h 51 min
